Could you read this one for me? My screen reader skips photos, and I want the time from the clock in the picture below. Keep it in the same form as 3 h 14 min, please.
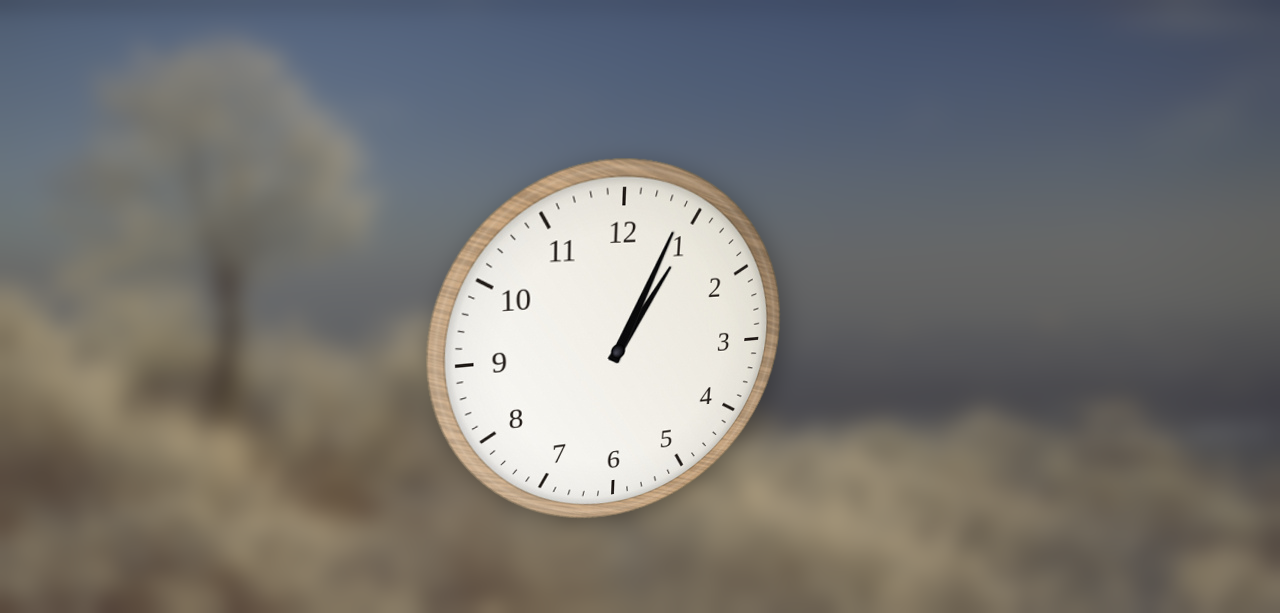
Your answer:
1 h 04 min
